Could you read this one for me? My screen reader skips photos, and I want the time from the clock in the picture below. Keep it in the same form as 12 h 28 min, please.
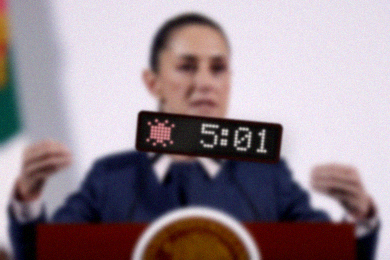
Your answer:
5 h 01 min
